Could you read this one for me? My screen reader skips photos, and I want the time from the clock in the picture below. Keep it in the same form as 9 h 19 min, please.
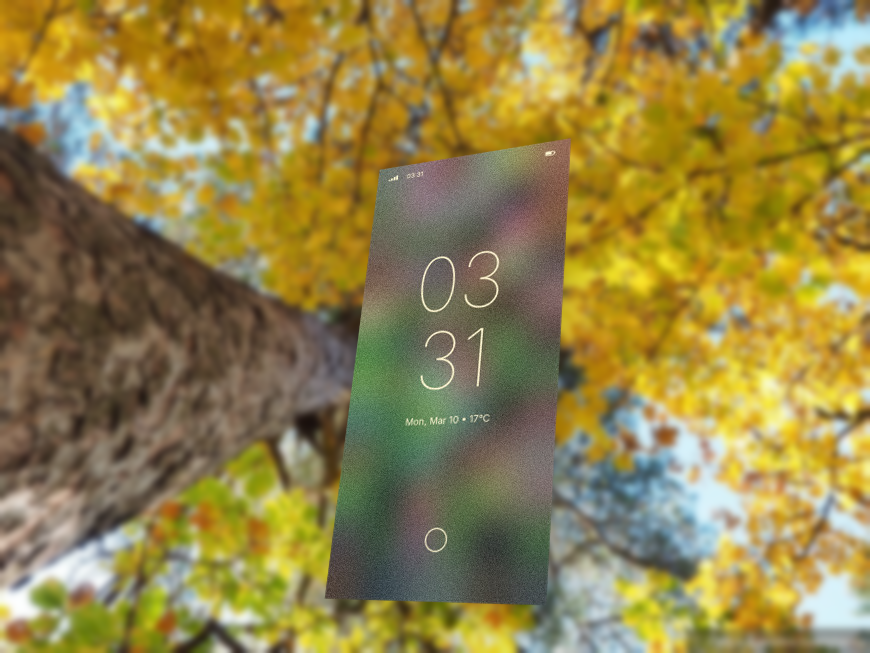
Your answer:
3 h 31 min
